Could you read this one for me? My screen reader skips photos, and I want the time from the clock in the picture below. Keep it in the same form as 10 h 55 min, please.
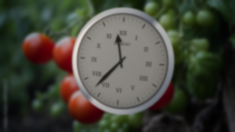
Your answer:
11 h 37 min
